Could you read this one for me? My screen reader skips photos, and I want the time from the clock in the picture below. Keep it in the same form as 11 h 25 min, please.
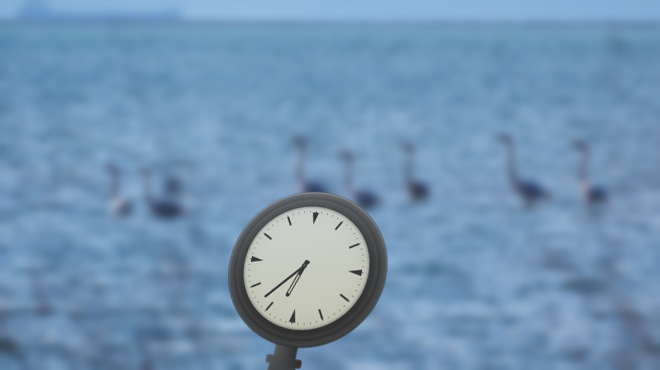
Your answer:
6 h 37 min
